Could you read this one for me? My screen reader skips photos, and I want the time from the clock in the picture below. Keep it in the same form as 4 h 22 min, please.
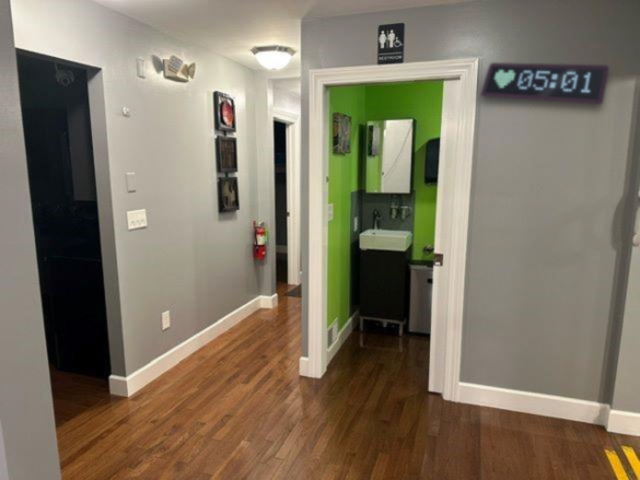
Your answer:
5 h 01 min
